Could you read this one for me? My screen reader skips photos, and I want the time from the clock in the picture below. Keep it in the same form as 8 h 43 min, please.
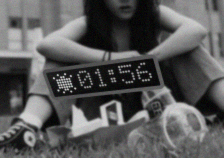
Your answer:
1 h 56 min
